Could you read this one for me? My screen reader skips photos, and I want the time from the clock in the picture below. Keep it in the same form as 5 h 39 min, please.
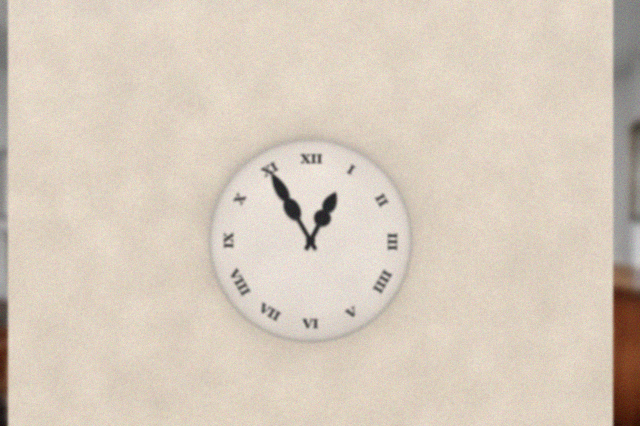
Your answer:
12 h 55 min
